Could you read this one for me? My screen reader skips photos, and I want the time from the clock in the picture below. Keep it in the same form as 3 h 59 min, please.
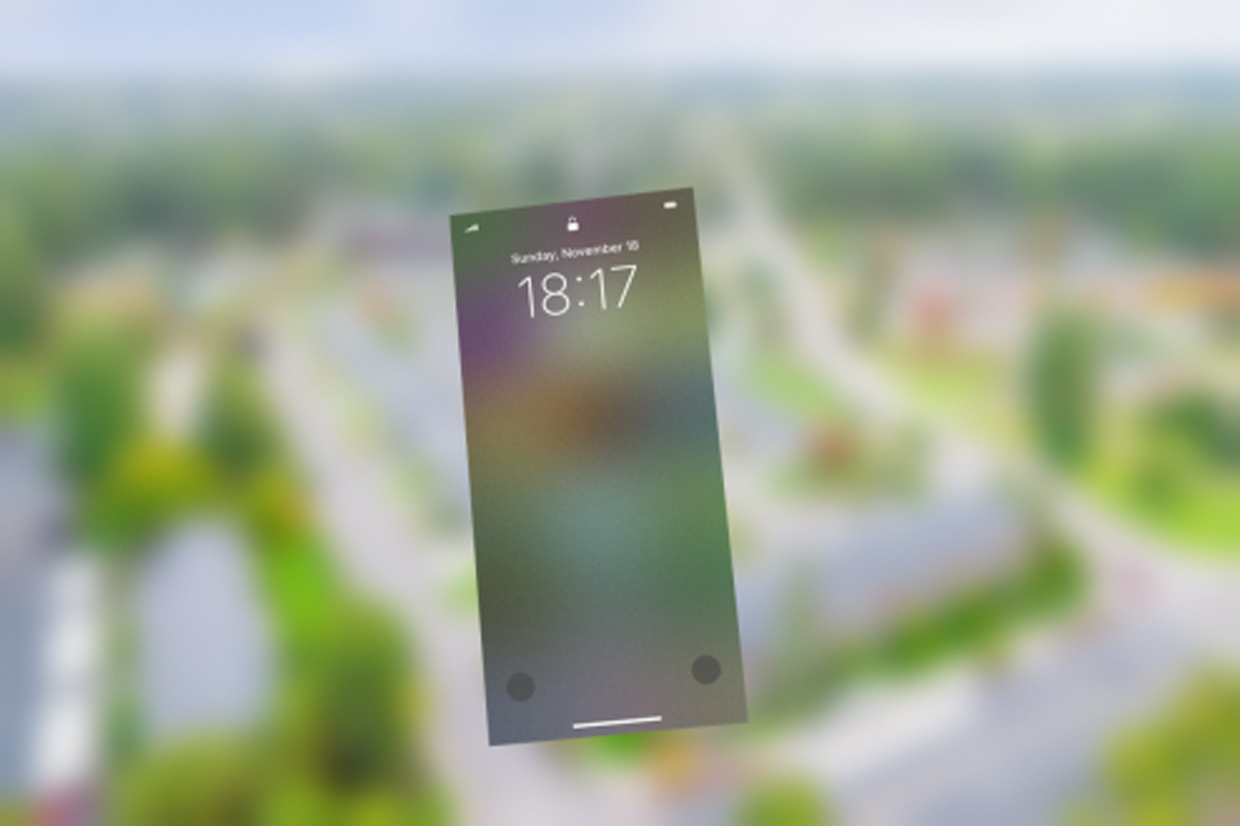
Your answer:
18 h 17 min
